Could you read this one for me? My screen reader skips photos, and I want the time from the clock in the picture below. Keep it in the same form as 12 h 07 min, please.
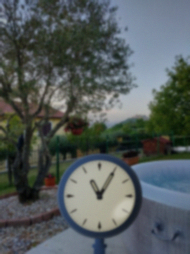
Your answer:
11 h 05 min
